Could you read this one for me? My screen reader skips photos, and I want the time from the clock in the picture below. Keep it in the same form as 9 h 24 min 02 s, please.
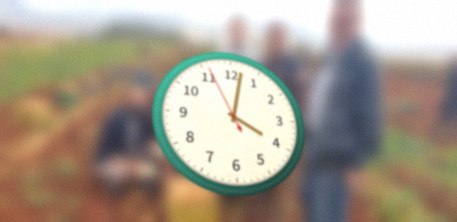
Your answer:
4 h 01 min 56 s
